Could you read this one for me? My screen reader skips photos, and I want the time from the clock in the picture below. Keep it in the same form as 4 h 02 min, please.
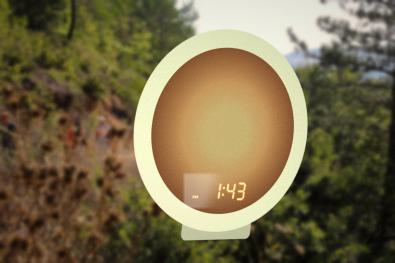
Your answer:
1 h 43 min
